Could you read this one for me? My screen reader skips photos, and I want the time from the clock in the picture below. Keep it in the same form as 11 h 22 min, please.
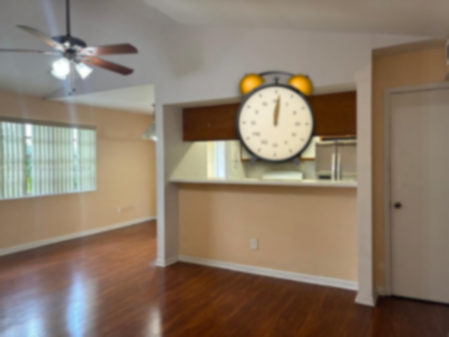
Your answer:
12 h 01 min
